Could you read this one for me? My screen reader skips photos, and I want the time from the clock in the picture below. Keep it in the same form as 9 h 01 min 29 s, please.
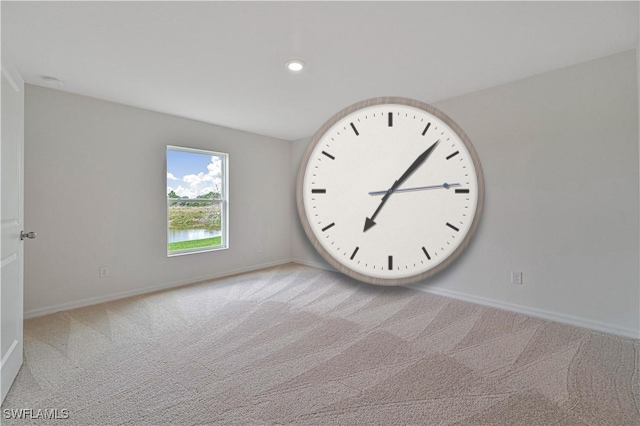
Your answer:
7 h 07 min 14 s
